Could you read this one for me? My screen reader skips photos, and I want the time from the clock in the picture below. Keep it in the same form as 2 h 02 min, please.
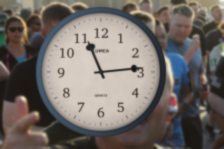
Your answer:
11 h 14 min
